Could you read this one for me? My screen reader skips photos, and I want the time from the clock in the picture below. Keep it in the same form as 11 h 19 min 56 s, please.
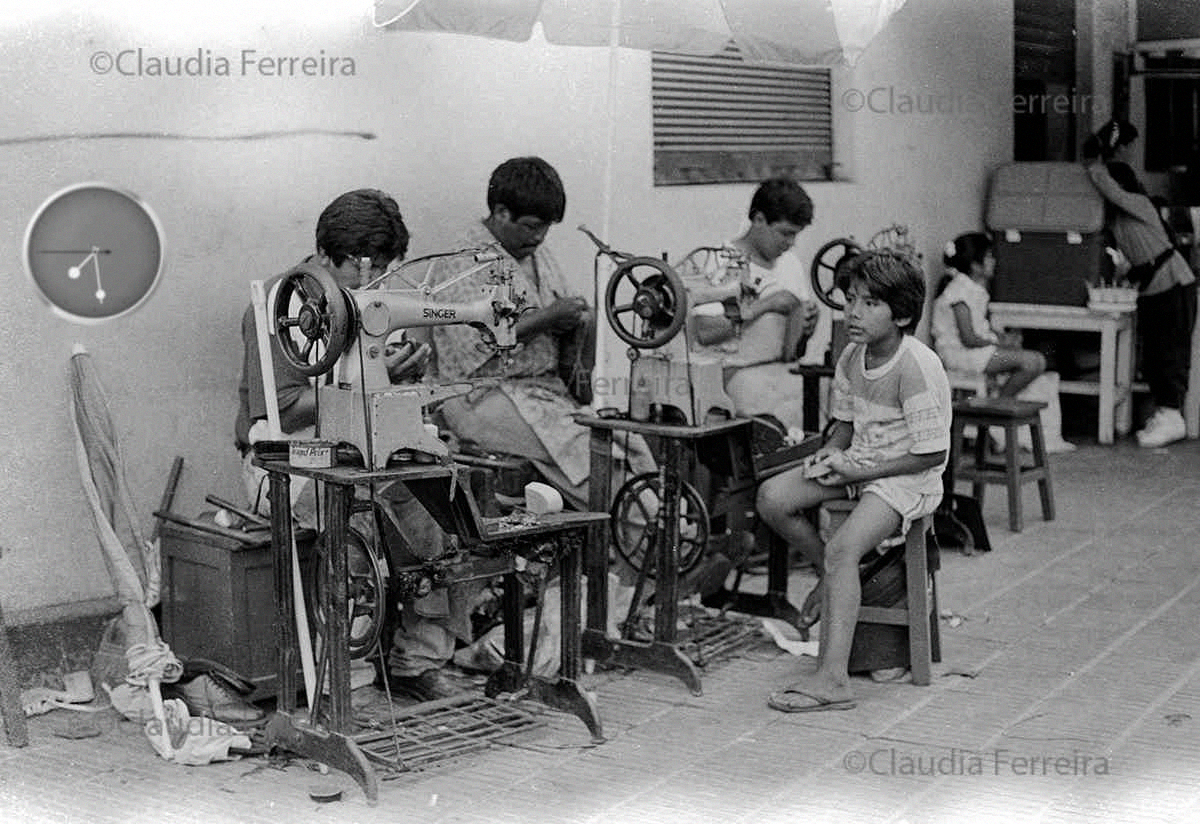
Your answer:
7 h 28 min 45 s
